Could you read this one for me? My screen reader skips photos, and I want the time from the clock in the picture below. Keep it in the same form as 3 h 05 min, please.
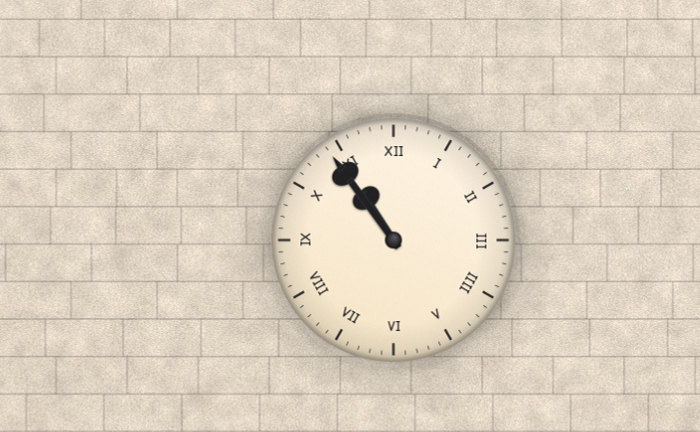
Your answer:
10 h 54 min
